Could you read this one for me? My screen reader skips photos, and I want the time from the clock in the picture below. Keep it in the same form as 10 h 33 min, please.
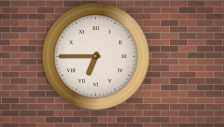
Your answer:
6 h 45 min
